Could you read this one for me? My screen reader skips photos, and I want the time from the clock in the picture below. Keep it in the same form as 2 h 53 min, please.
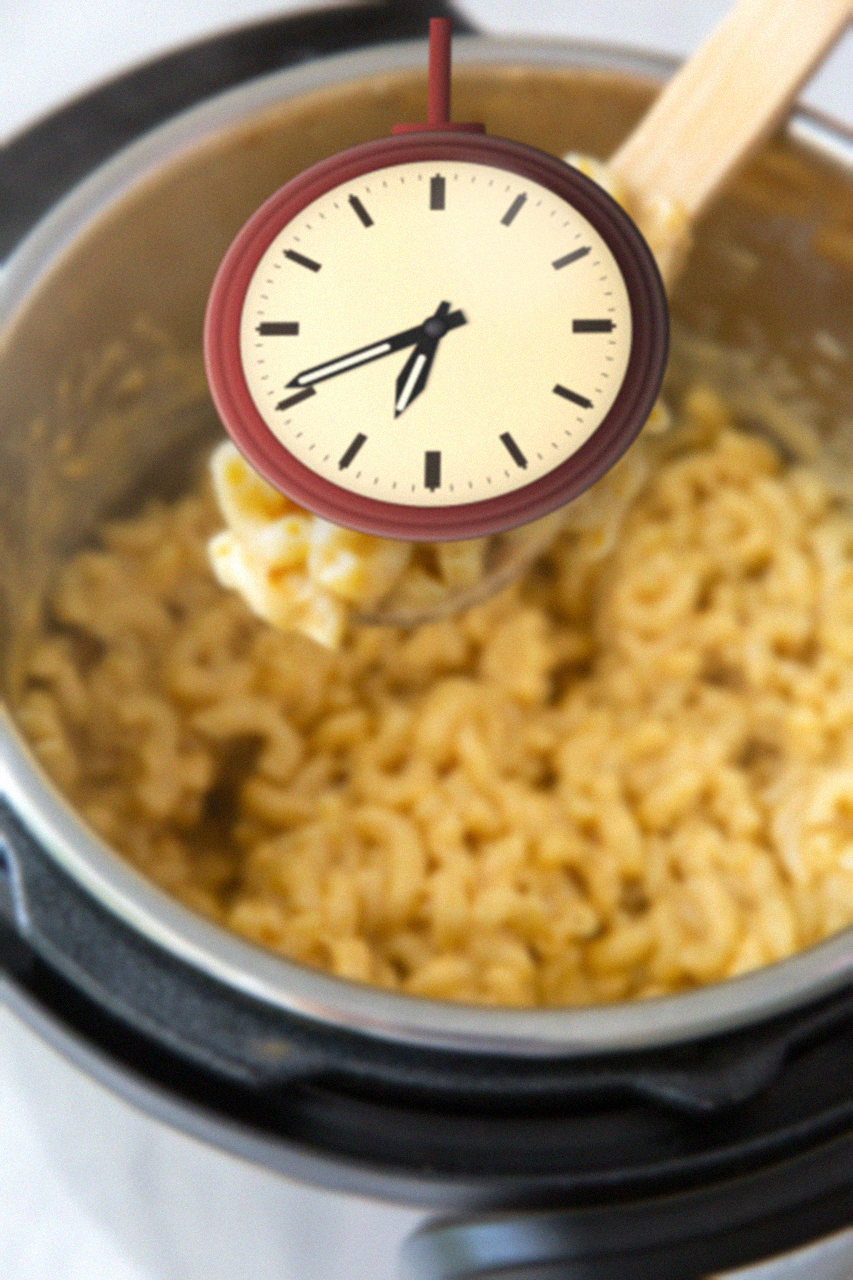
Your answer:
6 h 41 min
